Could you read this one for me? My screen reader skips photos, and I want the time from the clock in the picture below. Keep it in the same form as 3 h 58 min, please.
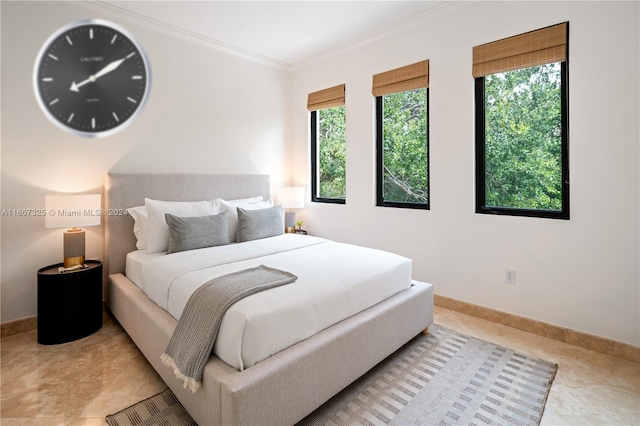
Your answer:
8 h 10 min
